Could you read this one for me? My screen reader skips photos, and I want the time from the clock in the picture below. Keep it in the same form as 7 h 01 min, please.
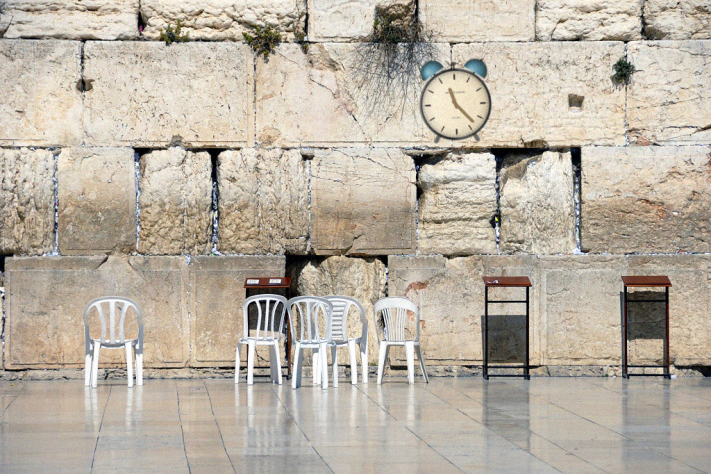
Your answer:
11 h 23 min
